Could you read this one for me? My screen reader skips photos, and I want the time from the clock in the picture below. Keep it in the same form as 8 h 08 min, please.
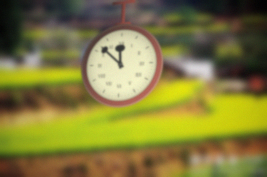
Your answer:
11 h 52 min
